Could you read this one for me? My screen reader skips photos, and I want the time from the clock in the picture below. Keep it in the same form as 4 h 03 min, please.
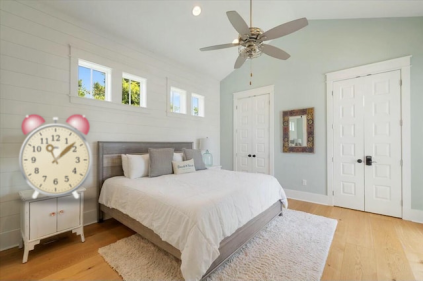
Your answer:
11 h 08 min
